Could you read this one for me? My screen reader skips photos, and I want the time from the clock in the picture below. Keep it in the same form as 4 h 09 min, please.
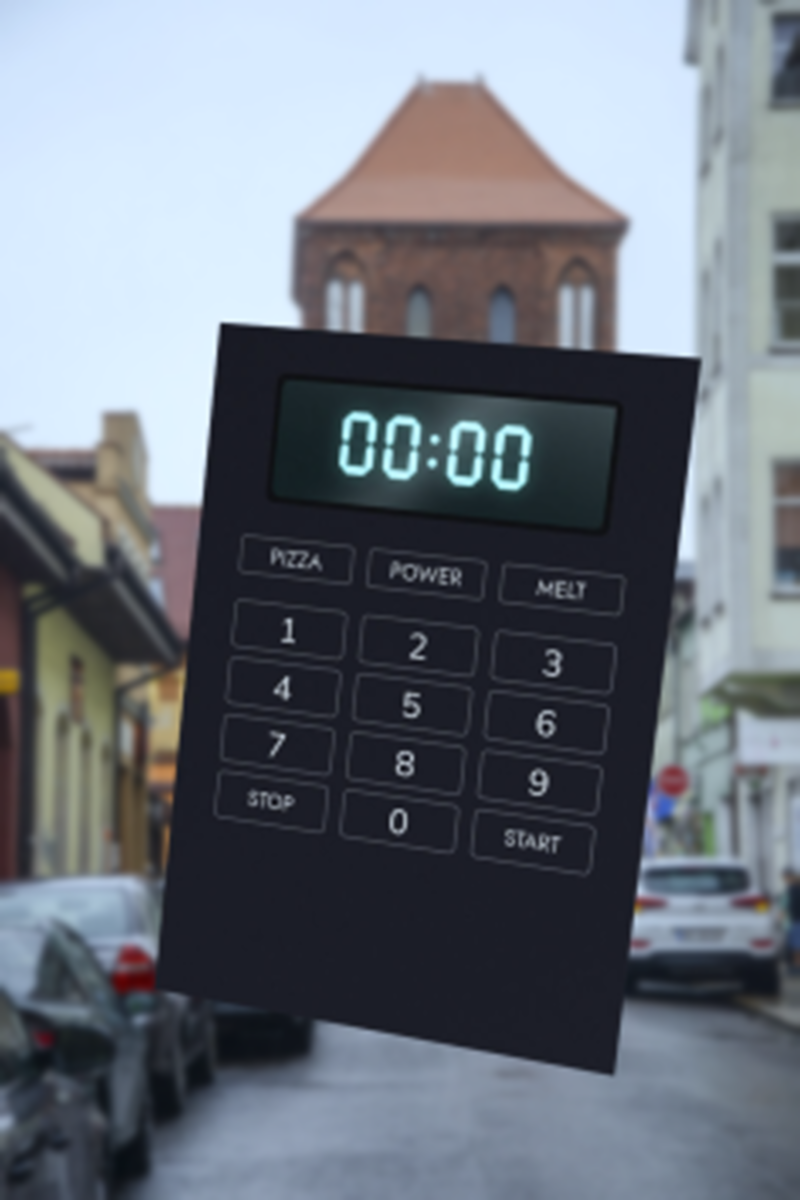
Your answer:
0 h 00 min
